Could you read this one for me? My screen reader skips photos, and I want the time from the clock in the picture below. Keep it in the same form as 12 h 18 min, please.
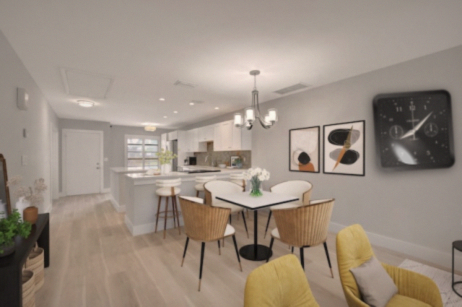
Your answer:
8 h 08 min
